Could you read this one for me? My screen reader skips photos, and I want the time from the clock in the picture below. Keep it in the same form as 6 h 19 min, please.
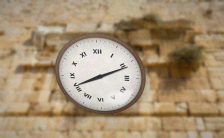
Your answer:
8 h 11 min
